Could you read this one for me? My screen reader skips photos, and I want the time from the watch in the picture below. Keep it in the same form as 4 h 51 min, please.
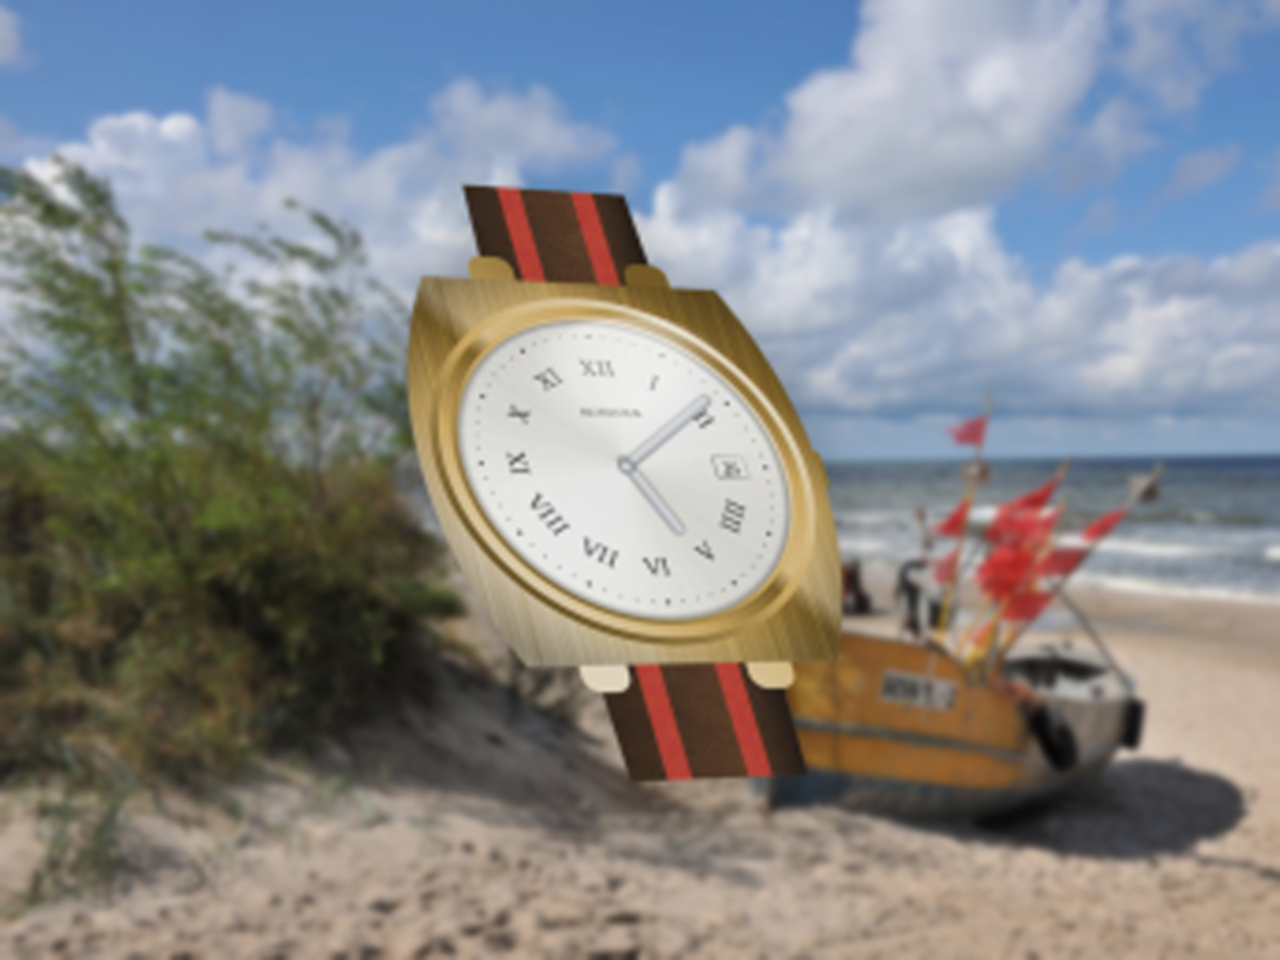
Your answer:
5 h 09 min
